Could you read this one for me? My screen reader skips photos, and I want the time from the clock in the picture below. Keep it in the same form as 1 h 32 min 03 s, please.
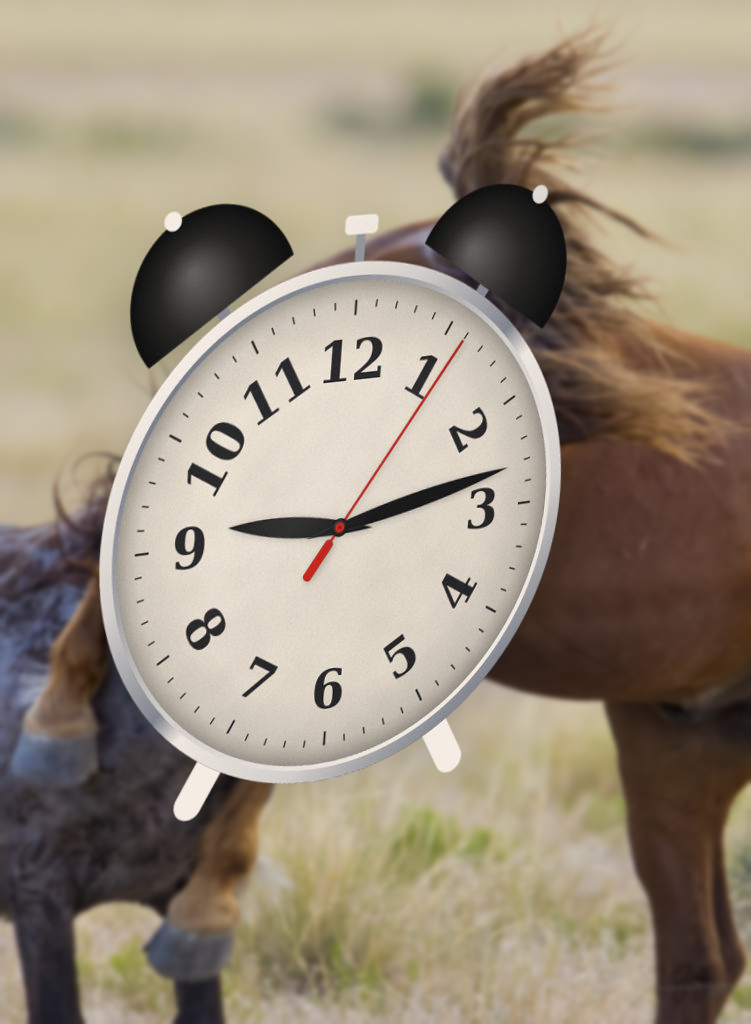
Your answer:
9 h 13 min 06 s
